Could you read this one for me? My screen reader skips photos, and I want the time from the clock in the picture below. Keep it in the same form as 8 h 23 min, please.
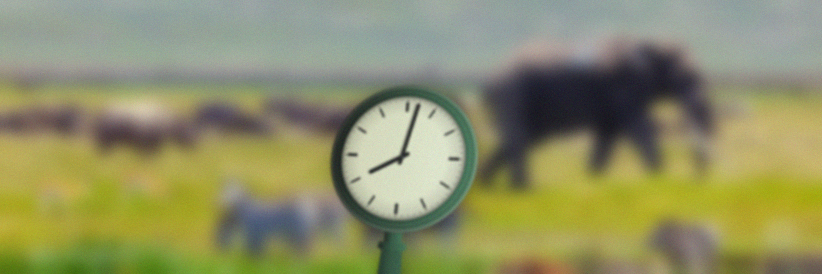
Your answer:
8 h 02 min
